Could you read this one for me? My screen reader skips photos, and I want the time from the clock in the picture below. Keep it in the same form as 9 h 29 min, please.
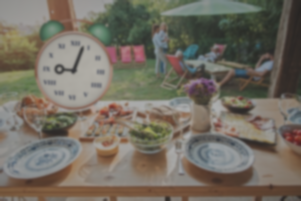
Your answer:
9 h 03 min
